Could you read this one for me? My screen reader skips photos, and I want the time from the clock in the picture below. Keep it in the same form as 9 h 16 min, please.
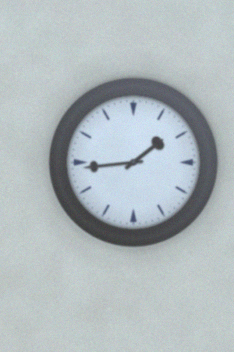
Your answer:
1 h 44 min
